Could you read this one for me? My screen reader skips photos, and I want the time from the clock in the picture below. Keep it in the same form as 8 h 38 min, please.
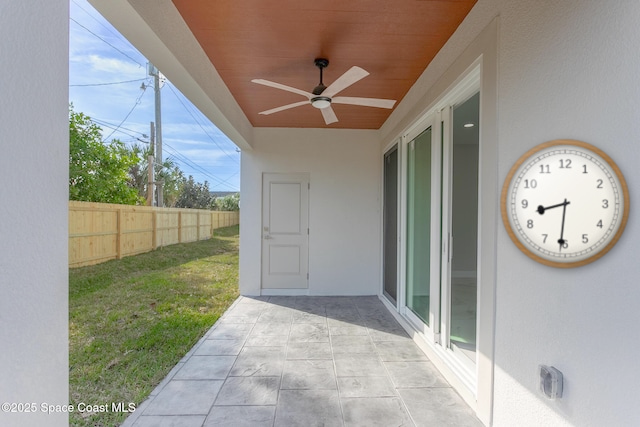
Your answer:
8 h 31 min
